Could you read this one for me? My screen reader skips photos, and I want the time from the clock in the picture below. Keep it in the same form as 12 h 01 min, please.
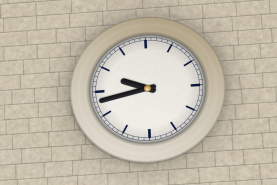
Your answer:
9 h 43 min
